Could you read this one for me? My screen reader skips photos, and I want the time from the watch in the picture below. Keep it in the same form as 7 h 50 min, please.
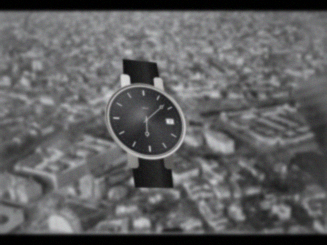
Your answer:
6 h 08 min
